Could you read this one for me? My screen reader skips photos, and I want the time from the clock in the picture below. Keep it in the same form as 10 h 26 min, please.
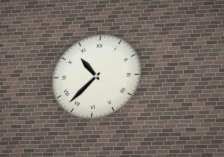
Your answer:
10 h 37 min
